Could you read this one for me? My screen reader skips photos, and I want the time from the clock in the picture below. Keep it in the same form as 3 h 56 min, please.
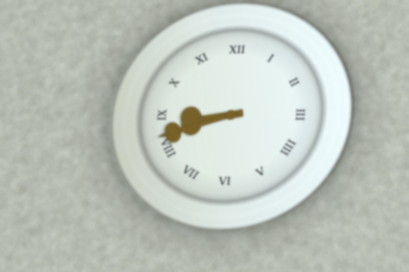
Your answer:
8 h 42 min
